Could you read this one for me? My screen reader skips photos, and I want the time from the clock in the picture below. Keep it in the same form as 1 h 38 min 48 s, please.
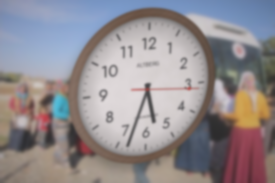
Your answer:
5 h 33 min 16 s
